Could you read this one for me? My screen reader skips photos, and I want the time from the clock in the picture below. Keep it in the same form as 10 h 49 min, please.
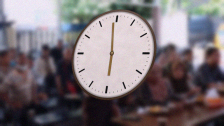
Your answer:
5 h 59 min
